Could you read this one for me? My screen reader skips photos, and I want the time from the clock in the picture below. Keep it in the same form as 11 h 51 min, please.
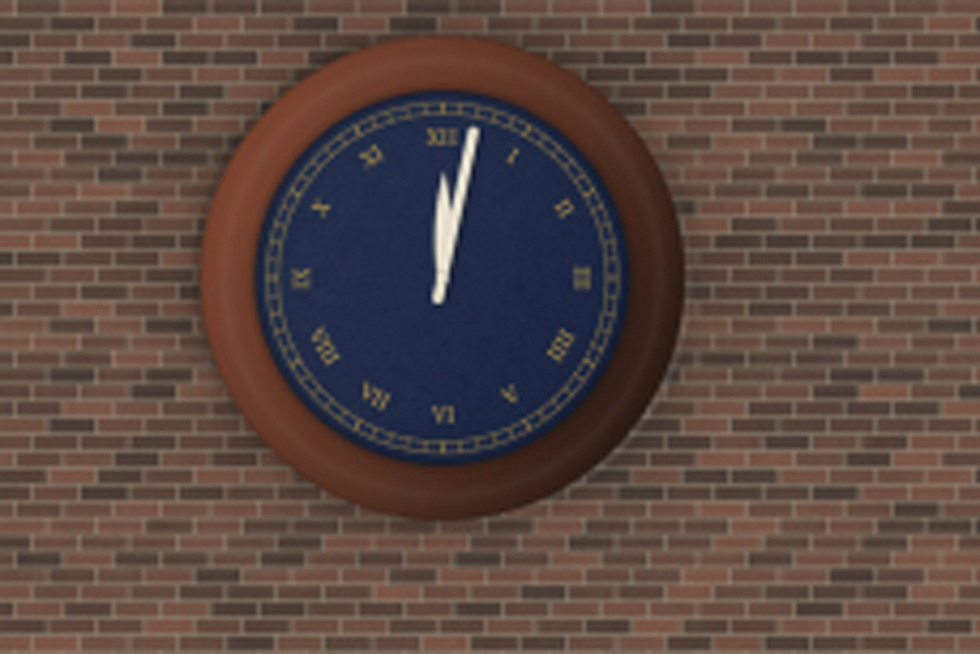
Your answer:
12 h 02 min
